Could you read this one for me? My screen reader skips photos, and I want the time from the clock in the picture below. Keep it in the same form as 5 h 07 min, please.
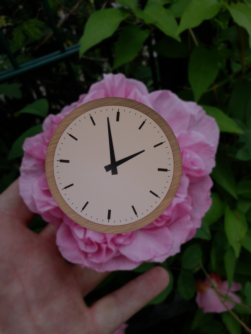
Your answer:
1 h 58 min
